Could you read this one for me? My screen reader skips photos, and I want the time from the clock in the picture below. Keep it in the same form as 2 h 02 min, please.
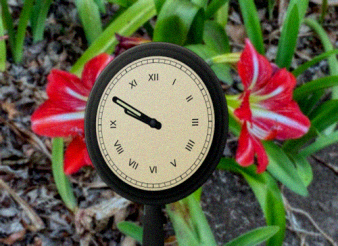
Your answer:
9 h 50 min
